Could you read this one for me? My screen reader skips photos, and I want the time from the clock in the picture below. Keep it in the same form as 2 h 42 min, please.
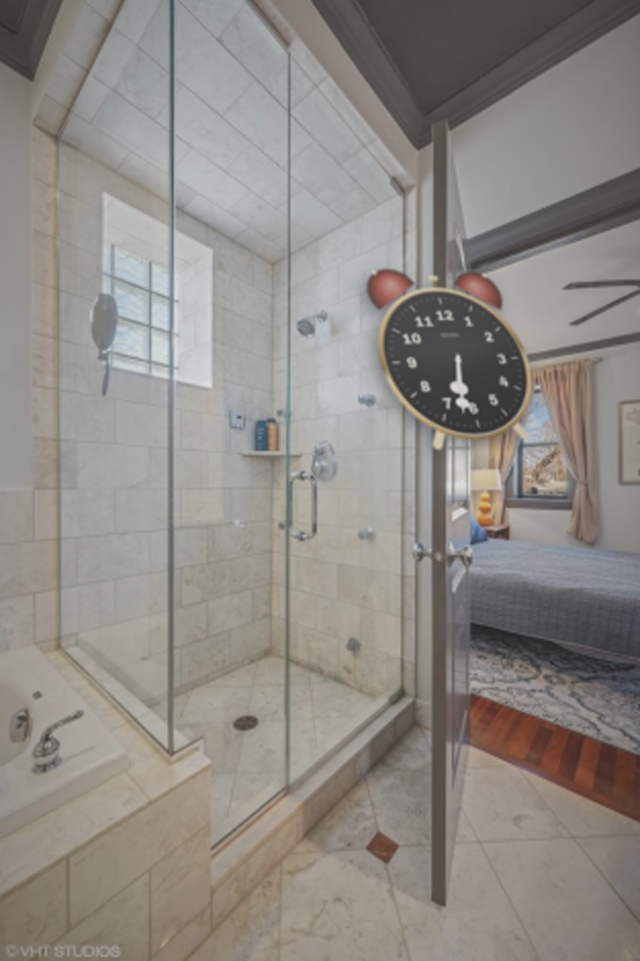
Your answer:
6 h 32 min
